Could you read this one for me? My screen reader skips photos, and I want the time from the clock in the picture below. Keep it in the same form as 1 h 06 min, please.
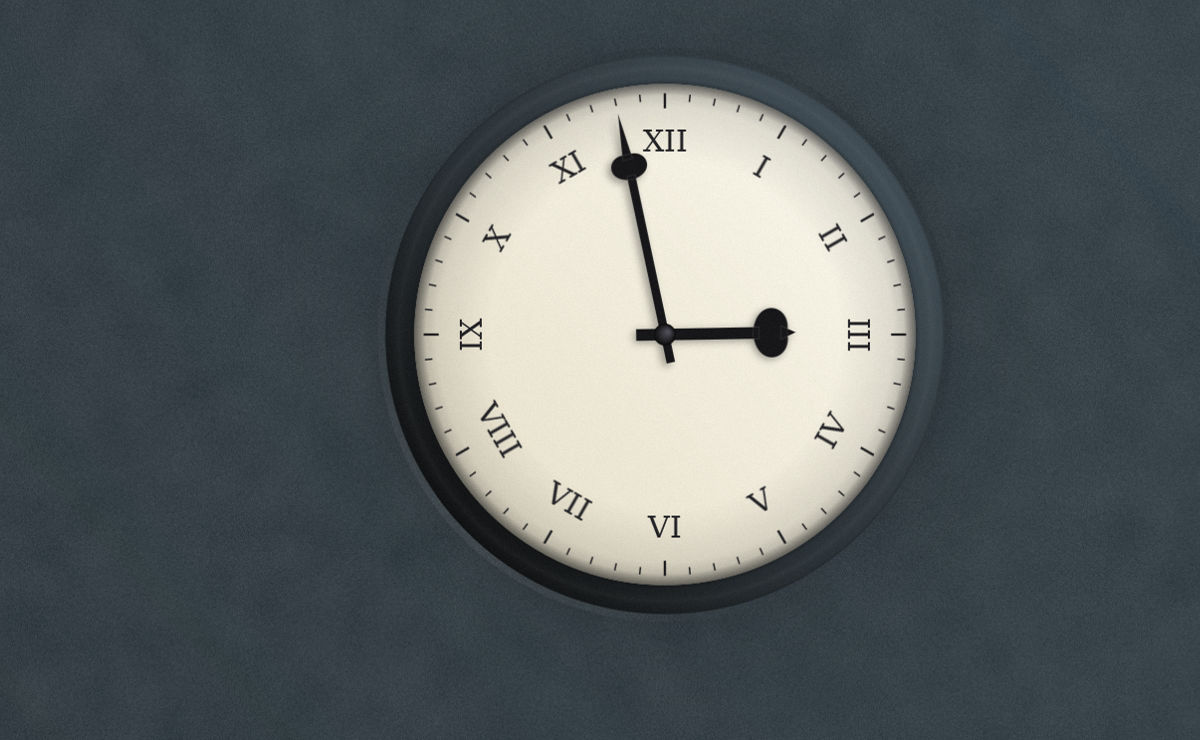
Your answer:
2 h 58 min
